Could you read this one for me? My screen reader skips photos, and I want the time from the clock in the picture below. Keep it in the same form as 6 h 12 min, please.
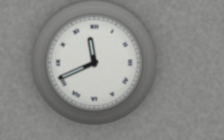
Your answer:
11 h 41 min
